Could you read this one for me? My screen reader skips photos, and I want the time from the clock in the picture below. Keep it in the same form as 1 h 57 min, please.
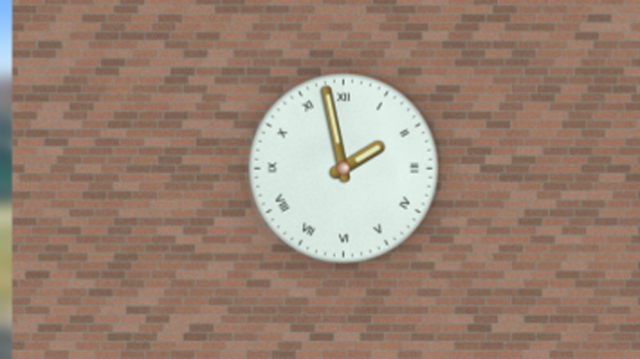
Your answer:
1 h 58 min
